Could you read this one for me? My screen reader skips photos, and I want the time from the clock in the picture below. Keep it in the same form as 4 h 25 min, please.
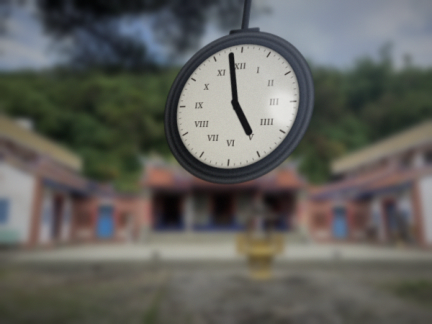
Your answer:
4 h 58 min
